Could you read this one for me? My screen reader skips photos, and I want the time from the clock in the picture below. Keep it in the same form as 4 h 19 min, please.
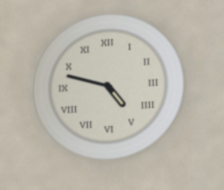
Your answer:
4 h 48 min
